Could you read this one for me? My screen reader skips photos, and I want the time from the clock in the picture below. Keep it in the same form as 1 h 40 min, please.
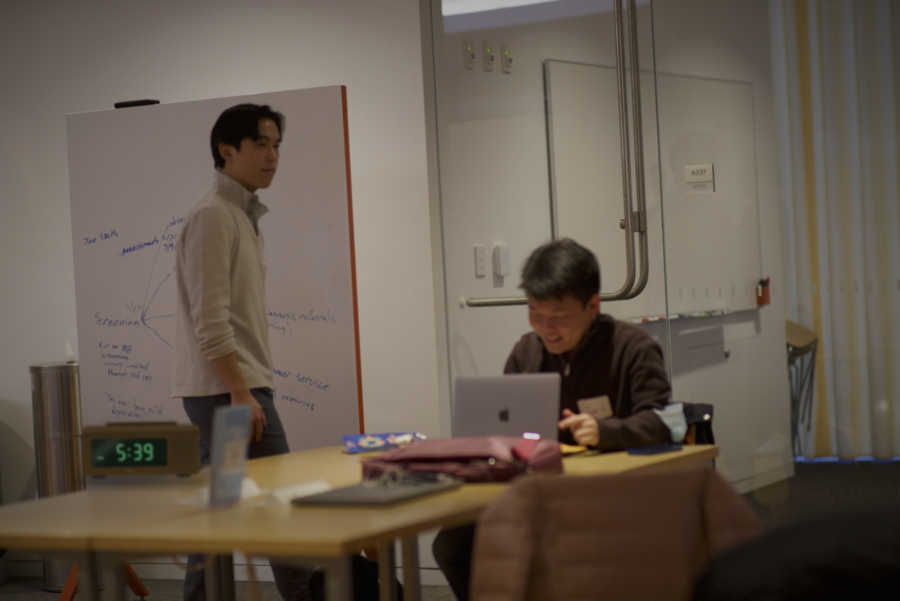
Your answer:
5 h 39 min
